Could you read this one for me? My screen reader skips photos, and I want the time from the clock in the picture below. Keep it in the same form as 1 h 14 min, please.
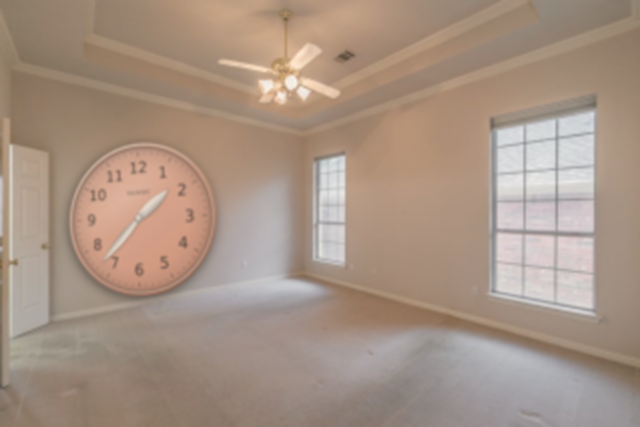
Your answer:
1 h 37 min
